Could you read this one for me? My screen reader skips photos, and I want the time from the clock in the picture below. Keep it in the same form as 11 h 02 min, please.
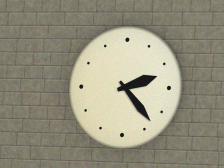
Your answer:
2 h 23 min
